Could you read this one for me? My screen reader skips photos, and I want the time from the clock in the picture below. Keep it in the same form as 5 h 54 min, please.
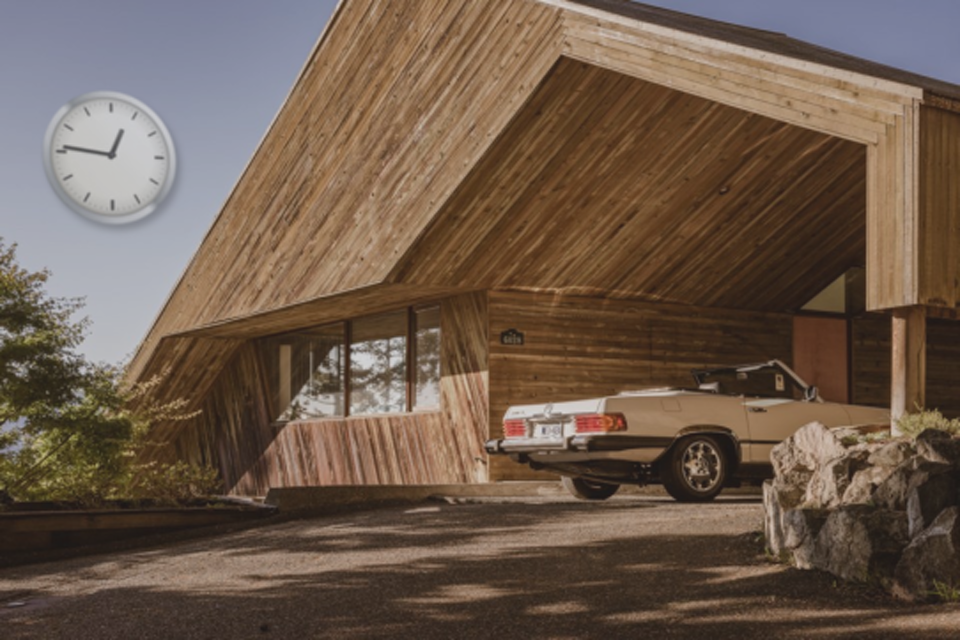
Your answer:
12 h 46 min
